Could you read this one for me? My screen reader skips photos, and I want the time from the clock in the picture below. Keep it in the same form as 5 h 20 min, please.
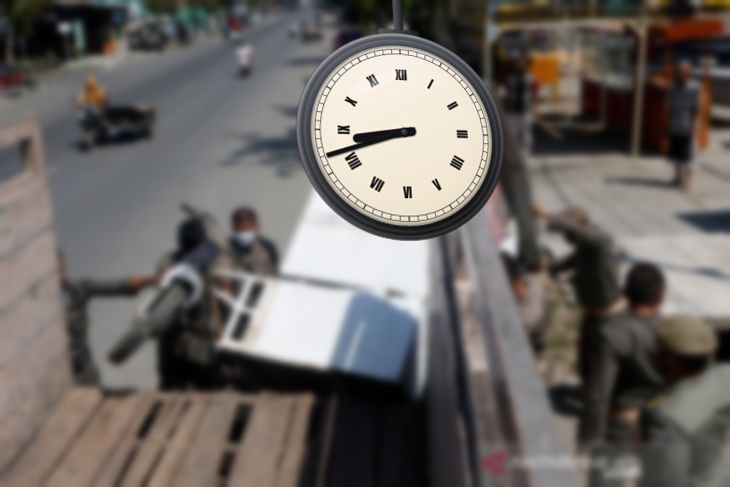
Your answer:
8 h 42 min
